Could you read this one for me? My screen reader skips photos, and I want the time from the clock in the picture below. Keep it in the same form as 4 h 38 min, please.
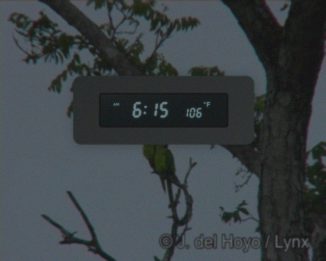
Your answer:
6 h 15 min
